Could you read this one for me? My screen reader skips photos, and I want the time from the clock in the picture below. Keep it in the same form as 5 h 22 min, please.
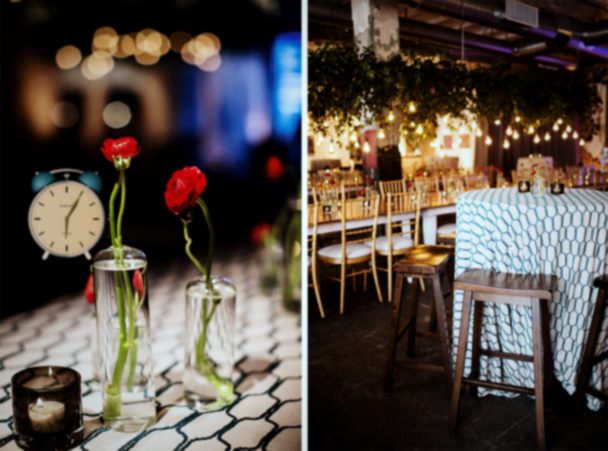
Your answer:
6 h 05 min
